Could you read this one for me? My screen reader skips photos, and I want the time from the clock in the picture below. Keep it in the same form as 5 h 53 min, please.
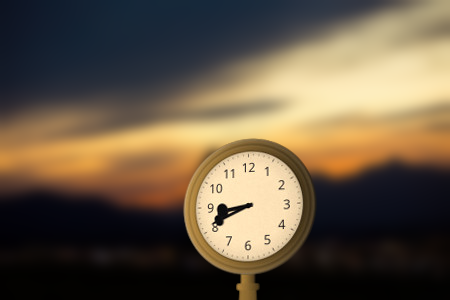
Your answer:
8 h 41 min
